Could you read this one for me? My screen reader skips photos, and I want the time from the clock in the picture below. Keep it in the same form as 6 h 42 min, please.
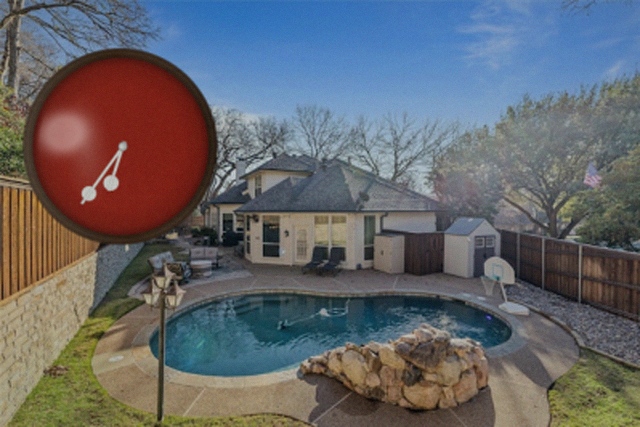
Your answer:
6 h 36 min
